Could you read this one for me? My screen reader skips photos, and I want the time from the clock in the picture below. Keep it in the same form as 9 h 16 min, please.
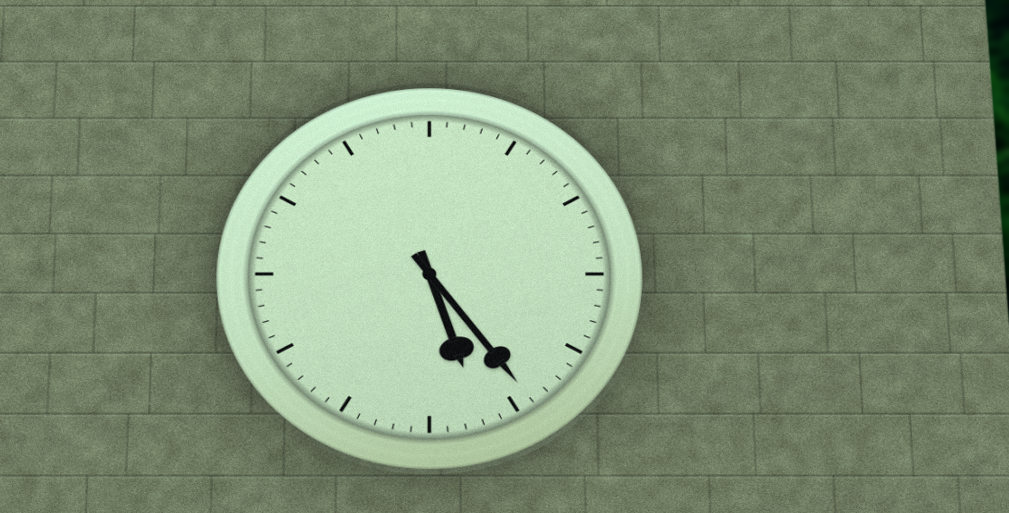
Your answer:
5 h 24 min
